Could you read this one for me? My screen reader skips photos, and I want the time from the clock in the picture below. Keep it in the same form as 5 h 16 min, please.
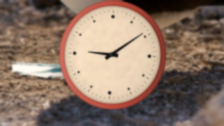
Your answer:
9 h 09 min
